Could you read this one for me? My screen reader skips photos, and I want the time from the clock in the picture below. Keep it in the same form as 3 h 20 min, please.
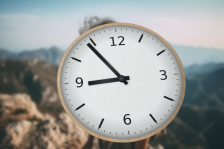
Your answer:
8 h 54 min
